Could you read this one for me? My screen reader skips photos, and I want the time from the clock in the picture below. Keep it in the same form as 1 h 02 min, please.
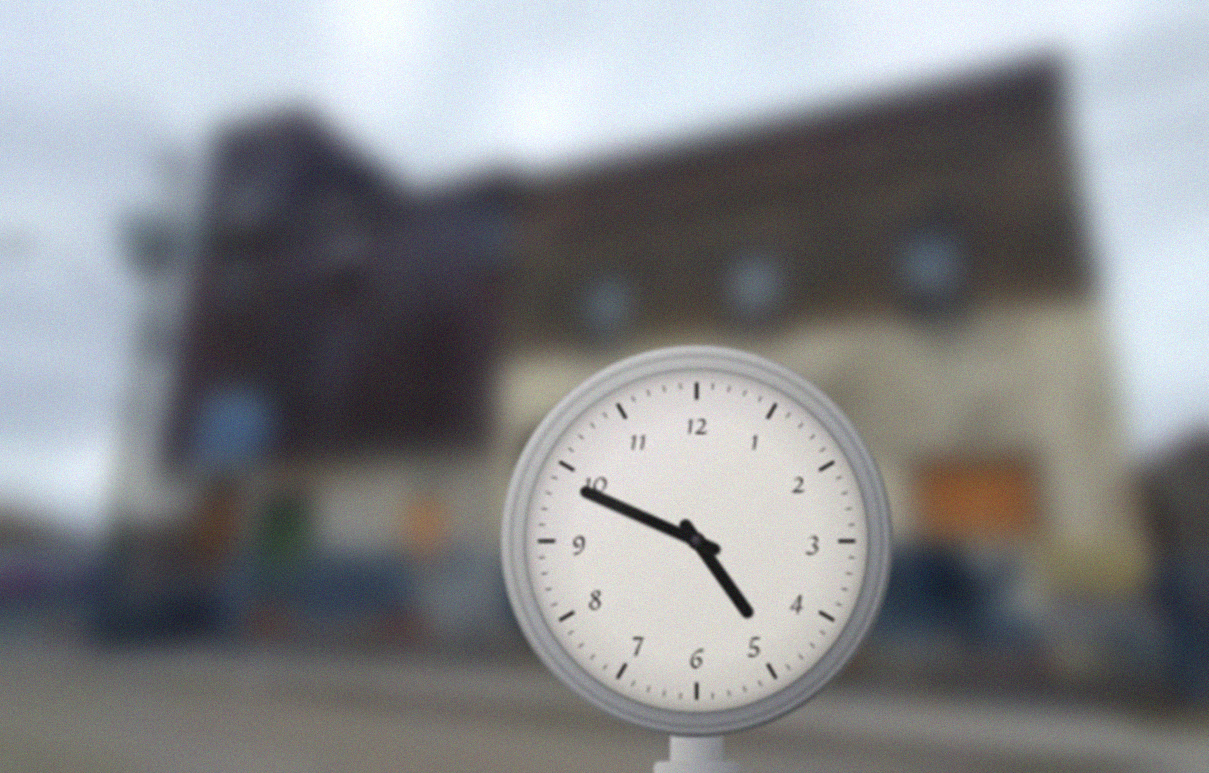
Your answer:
4 h 49 min
